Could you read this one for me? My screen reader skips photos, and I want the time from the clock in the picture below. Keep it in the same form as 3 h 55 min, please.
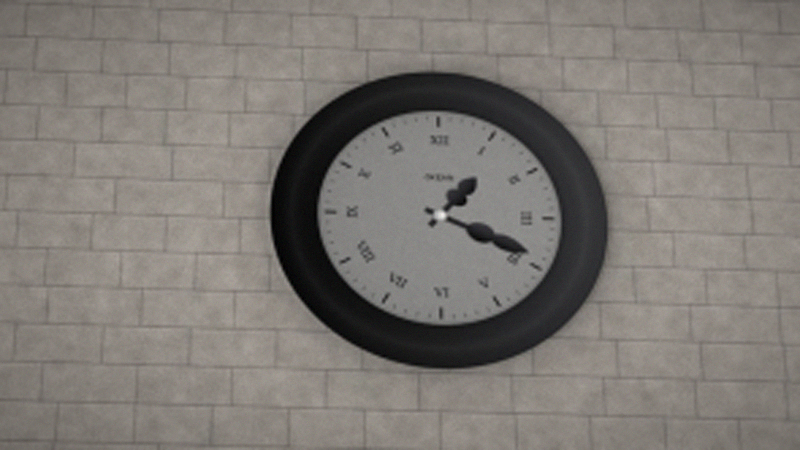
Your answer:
1 h 19 min
